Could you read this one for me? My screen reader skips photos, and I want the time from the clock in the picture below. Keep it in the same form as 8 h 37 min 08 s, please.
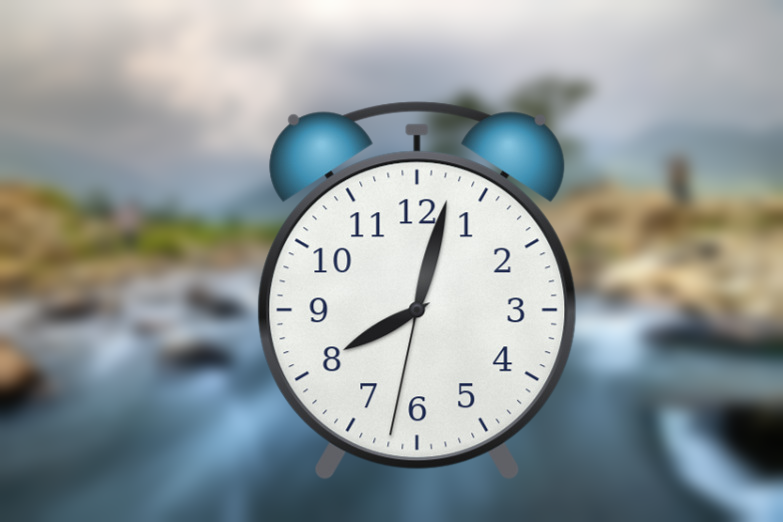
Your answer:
8 h 02 min 32 s
